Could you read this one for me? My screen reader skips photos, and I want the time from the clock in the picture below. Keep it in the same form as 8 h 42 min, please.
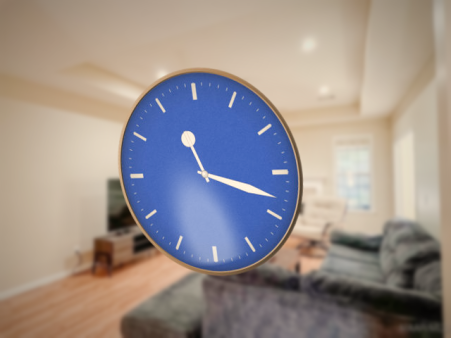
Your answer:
11 h 18 min
